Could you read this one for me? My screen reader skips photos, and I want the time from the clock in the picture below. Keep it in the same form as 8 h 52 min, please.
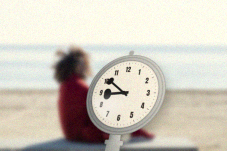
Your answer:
8 h 51 min
